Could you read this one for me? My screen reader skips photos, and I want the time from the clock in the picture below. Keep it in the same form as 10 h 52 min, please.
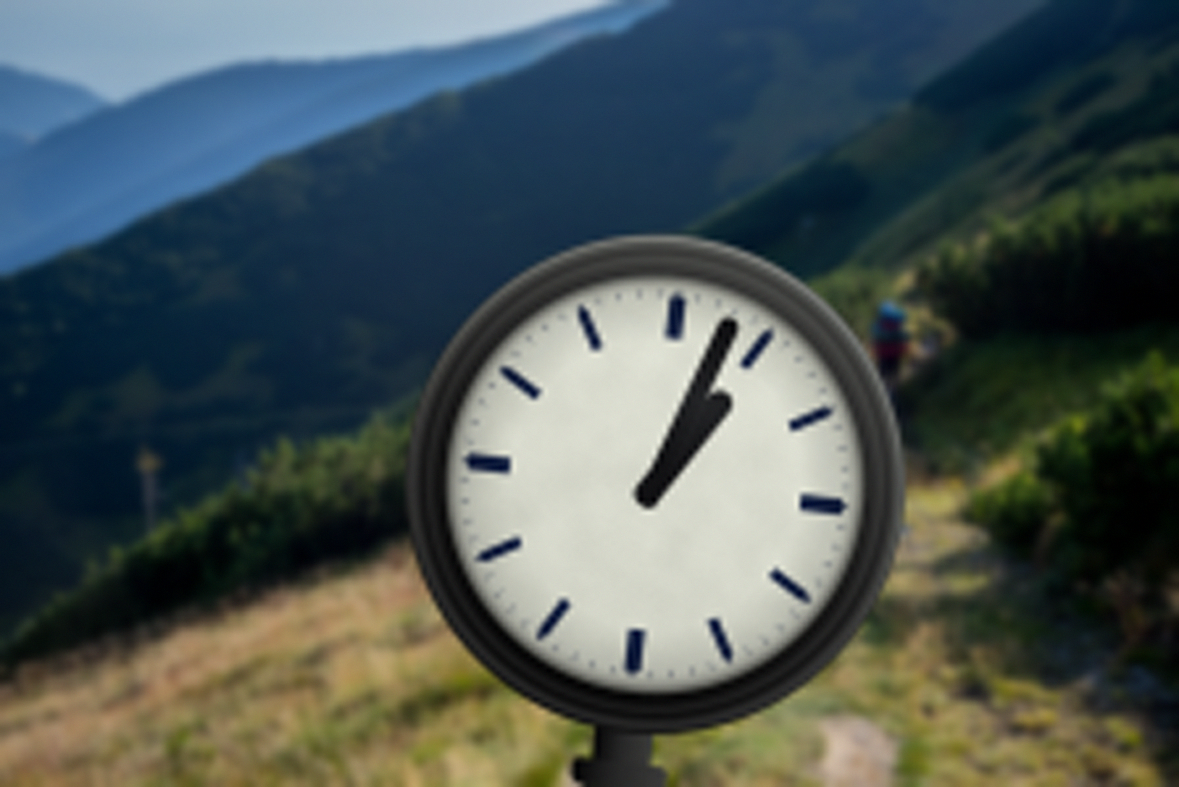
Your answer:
1 h 03 min
